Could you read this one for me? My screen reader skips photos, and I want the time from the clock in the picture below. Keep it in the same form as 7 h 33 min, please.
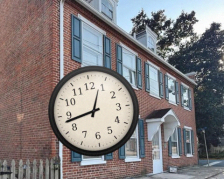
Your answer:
12 h 43 min
